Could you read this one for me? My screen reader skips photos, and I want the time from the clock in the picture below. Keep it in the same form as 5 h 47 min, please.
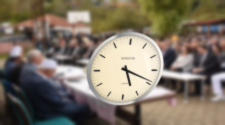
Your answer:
5 h 19 min
